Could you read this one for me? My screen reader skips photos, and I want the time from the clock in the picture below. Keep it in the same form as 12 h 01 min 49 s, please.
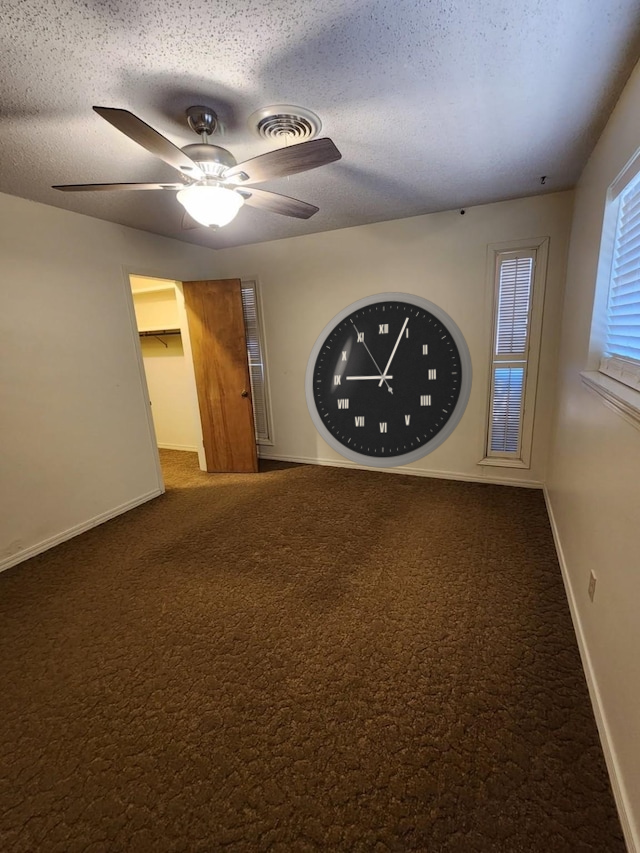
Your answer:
9 h 03 min 55 s
